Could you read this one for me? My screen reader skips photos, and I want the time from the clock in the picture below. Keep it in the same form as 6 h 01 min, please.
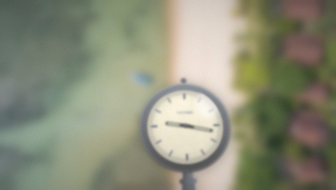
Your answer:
9 h 17 min
